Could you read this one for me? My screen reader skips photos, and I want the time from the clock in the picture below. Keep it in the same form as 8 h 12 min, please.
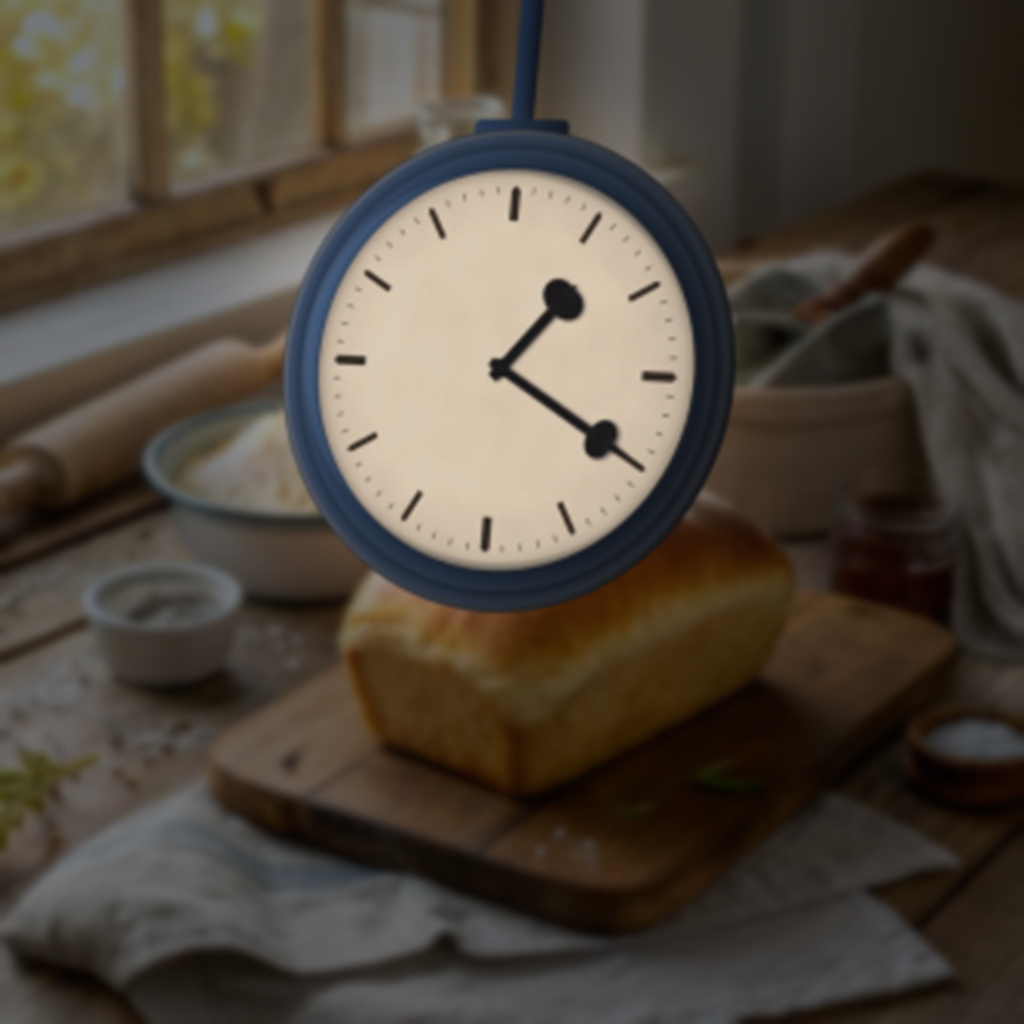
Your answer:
1 h 20 min
